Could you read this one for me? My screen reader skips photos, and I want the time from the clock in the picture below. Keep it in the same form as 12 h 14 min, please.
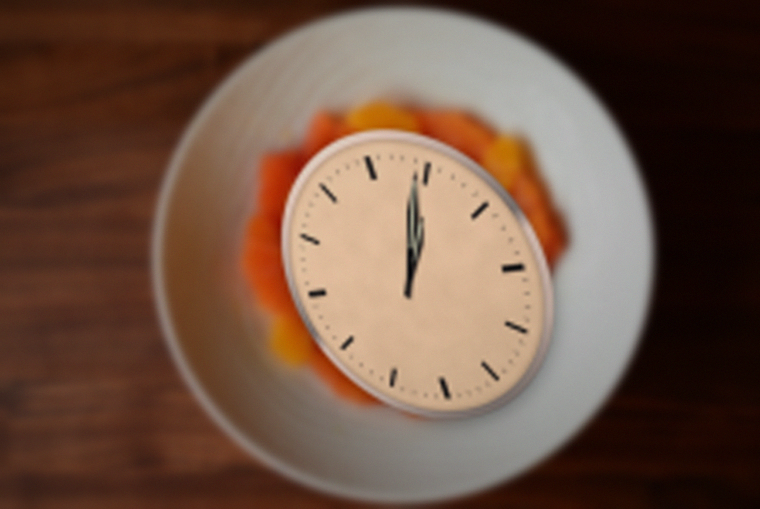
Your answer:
1 h 04 min
